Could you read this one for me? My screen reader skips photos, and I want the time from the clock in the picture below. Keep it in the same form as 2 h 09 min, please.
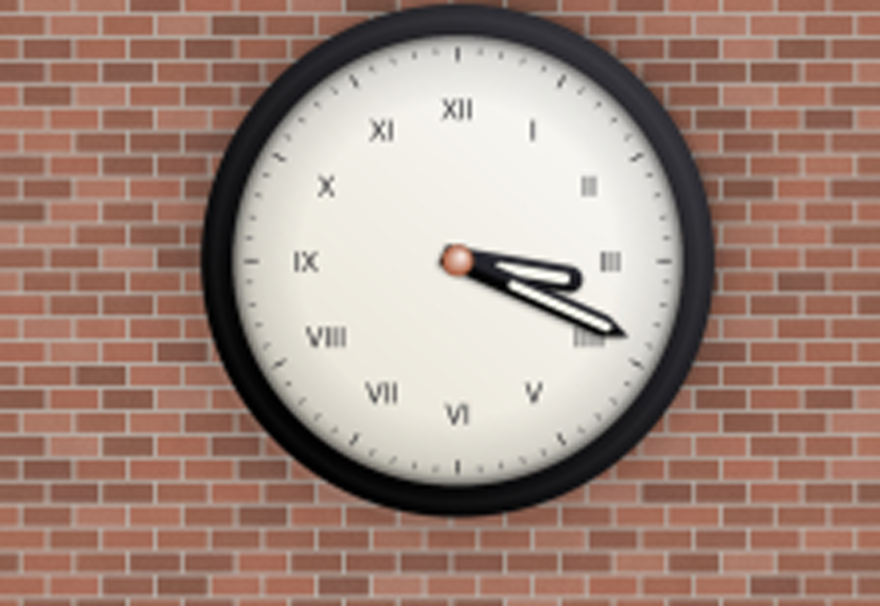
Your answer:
3 h 19 min
